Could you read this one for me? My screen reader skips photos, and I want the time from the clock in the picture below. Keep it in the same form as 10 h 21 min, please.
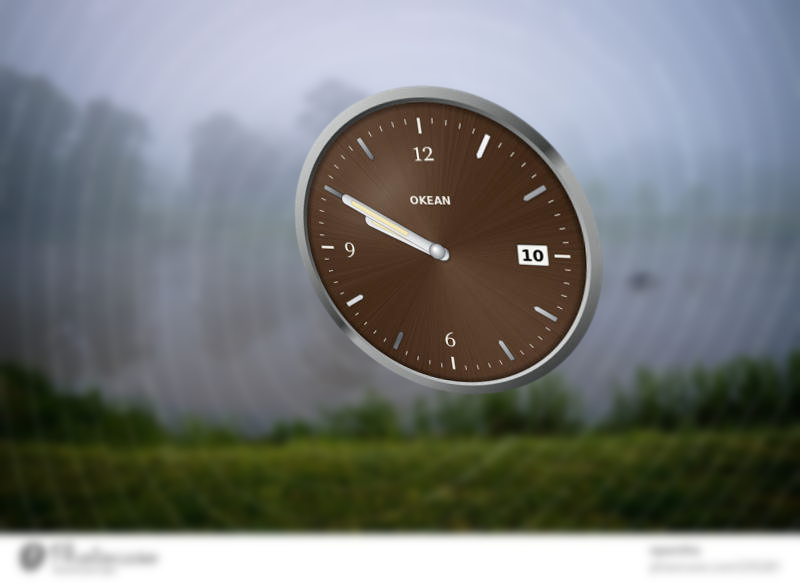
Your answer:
9 h 50 min
